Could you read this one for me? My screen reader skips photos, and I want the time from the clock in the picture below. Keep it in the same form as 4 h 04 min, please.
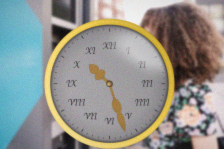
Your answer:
10 h 27 min
